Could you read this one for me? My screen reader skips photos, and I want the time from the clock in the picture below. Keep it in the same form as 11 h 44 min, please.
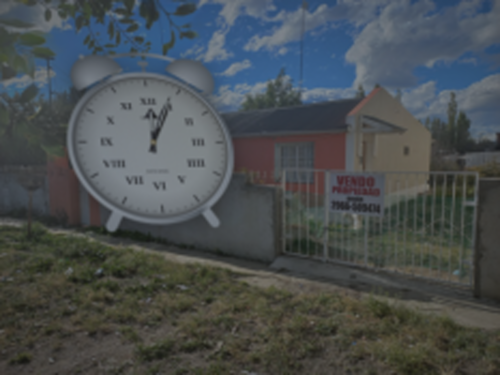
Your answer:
12 h 04 min
